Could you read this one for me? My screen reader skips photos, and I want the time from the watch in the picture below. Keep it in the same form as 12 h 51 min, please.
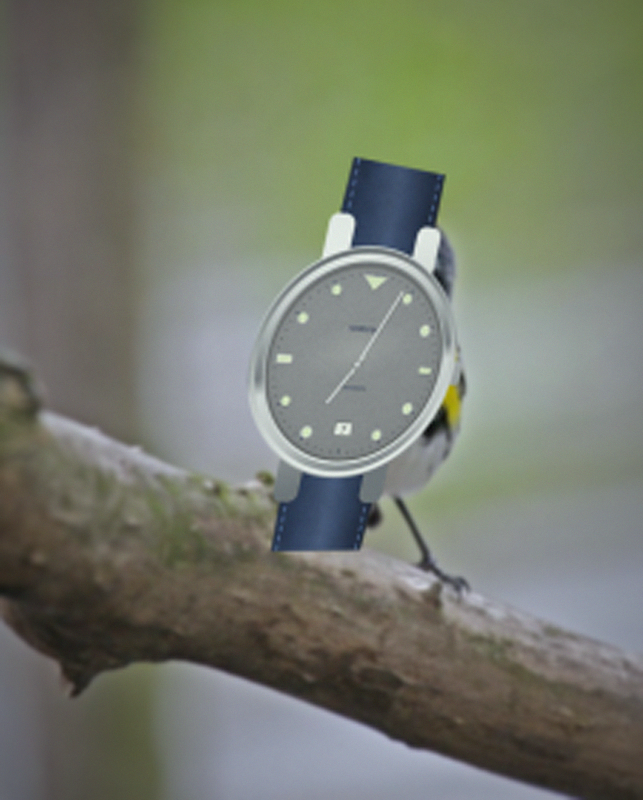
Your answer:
7 h 04 min
